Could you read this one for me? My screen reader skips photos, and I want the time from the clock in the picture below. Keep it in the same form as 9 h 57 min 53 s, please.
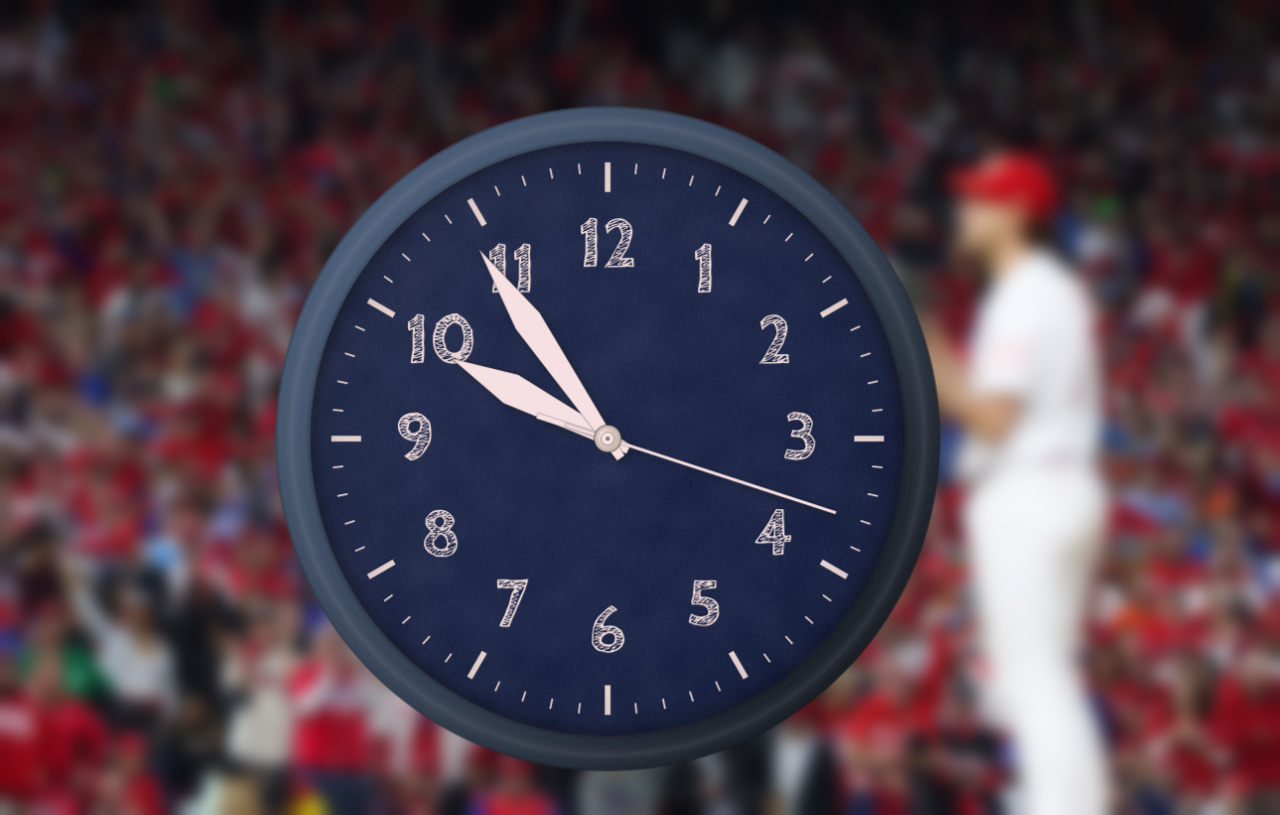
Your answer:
9 h 54 min 18 s
